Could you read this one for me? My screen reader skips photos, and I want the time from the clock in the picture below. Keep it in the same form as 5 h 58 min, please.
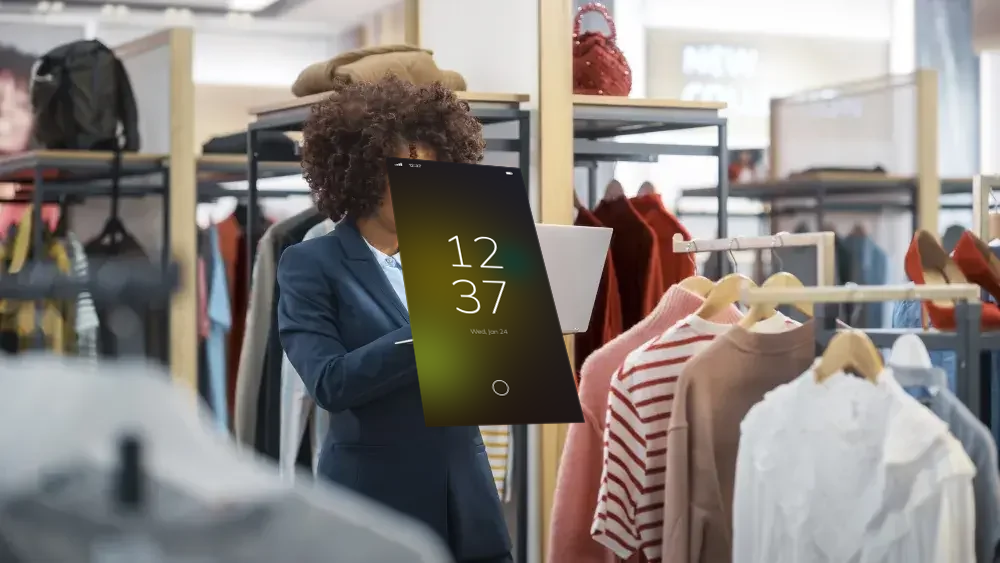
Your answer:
12 h 37 min
